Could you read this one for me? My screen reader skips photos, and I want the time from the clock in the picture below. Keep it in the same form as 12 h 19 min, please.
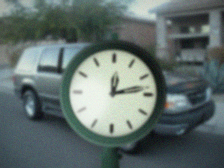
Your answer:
12 h 13 min
